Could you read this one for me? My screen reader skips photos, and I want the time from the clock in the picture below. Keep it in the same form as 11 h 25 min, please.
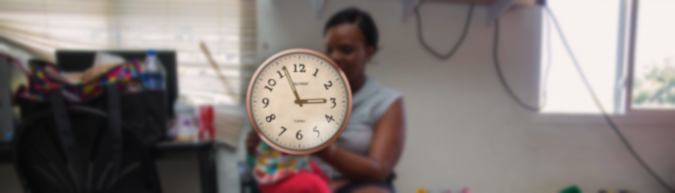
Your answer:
2 h 56 min
